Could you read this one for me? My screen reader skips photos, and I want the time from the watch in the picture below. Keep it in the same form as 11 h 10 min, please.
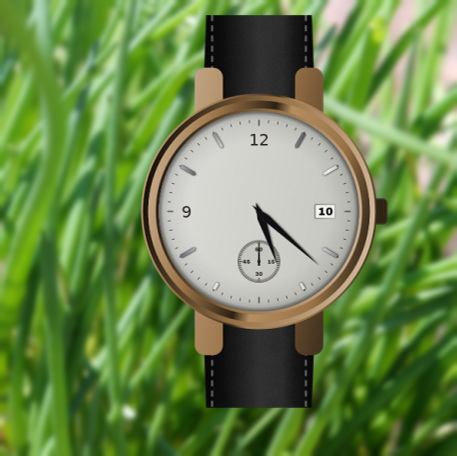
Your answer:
5 h 22 min
